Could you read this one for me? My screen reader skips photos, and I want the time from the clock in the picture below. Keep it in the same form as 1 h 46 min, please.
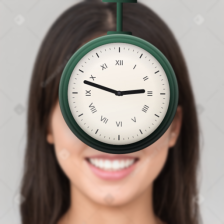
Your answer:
2 h 48 min
